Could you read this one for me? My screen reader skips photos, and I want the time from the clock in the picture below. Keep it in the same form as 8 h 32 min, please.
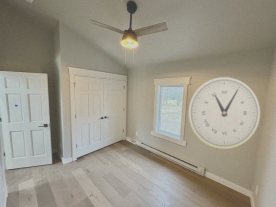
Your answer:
11 h 05 min
